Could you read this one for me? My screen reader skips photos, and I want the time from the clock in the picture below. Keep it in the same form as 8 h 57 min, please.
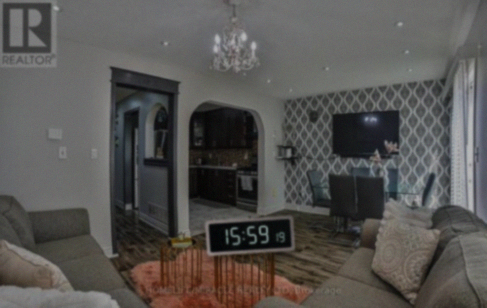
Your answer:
15 h 59 min
